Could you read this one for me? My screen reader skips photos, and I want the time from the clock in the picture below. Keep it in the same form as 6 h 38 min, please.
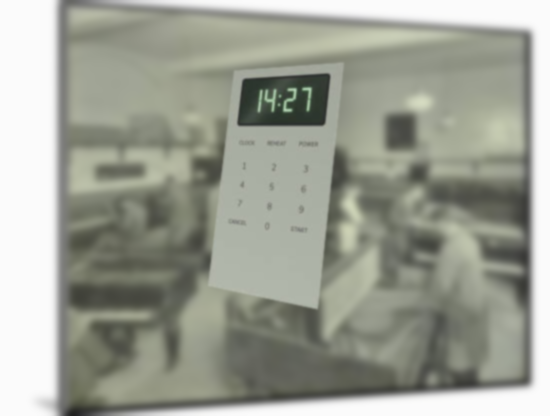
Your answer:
14 h 27 min
